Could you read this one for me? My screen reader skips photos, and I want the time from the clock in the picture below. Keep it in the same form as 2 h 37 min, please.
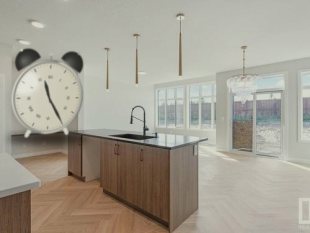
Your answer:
11 h 25 min
